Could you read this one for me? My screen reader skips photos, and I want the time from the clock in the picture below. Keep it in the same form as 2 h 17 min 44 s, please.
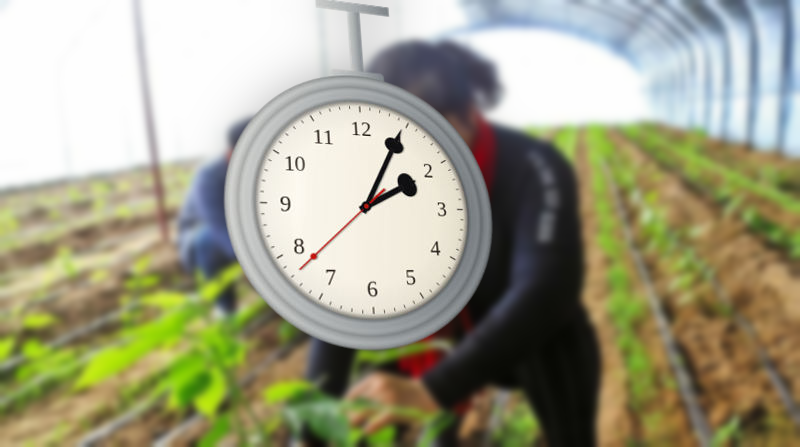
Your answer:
2 h 04 min 38 s
